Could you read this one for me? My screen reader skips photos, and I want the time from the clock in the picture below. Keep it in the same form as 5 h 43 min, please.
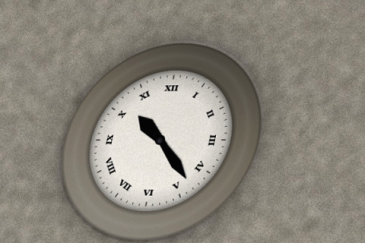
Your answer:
10 h 23 min
